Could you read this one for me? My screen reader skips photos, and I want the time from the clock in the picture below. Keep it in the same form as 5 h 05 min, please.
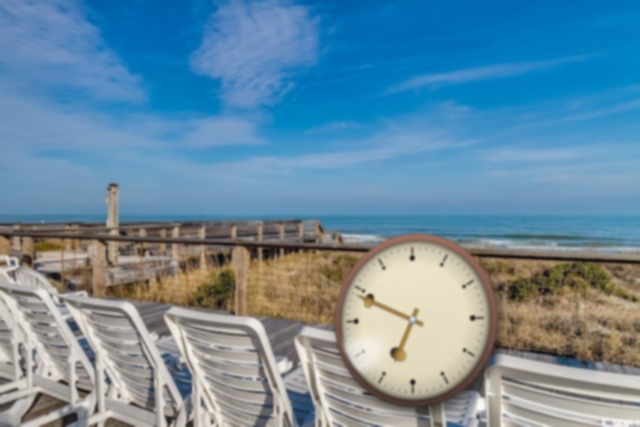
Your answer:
6 h 49 min
